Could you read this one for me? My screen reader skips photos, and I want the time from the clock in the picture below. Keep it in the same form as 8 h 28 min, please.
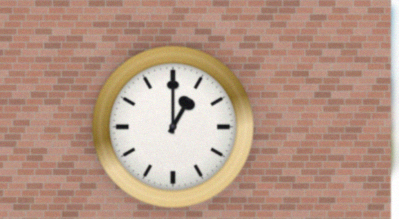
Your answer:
1 h 00 min
